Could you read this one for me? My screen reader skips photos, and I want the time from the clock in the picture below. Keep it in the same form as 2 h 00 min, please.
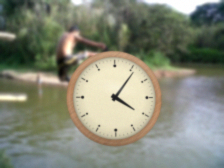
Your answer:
4 h 06 min
